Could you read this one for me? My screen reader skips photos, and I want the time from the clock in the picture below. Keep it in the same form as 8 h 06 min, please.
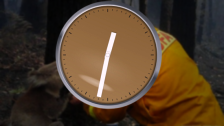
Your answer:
12 h 32 min
